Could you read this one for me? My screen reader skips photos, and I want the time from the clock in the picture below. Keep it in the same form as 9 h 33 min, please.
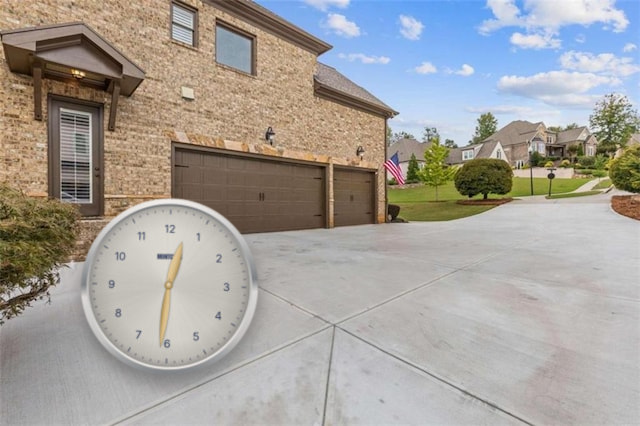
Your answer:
12 h 31 min
